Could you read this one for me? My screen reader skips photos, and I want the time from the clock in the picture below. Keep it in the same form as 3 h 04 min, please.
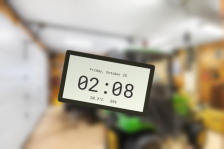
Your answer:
2 h 08 min
